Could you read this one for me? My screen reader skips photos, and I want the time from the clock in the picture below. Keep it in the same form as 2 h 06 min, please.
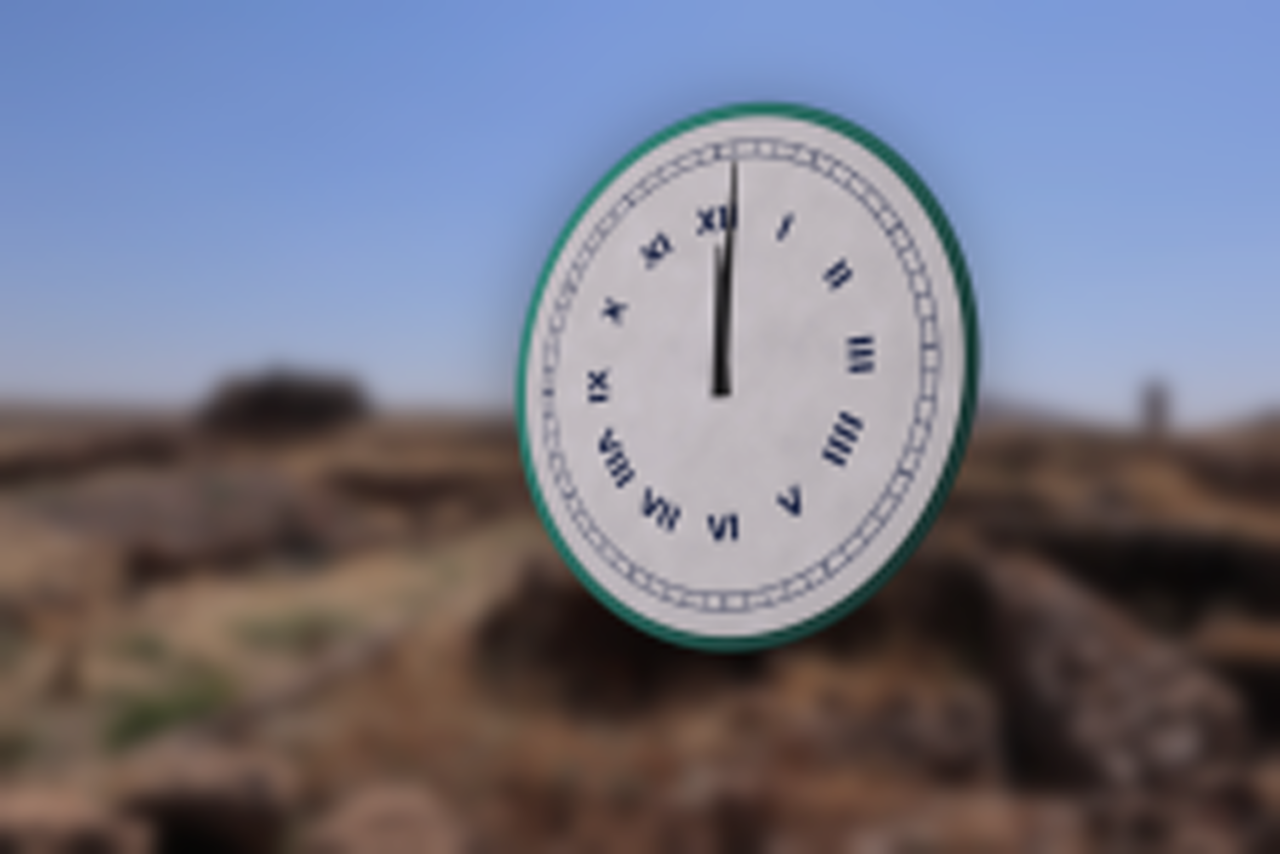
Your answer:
12 h 01 min
